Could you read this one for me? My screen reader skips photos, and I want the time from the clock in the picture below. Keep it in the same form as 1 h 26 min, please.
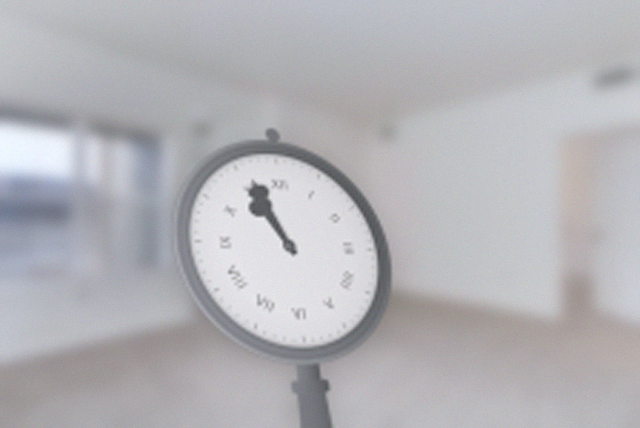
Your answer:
10 h 56 min
